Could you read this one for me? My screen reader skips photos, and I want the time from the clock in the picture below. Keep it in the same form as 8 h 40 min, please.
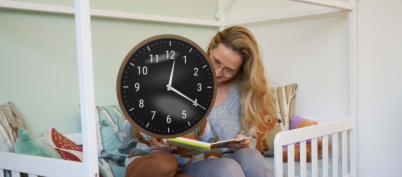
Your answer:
12 h 20 min
